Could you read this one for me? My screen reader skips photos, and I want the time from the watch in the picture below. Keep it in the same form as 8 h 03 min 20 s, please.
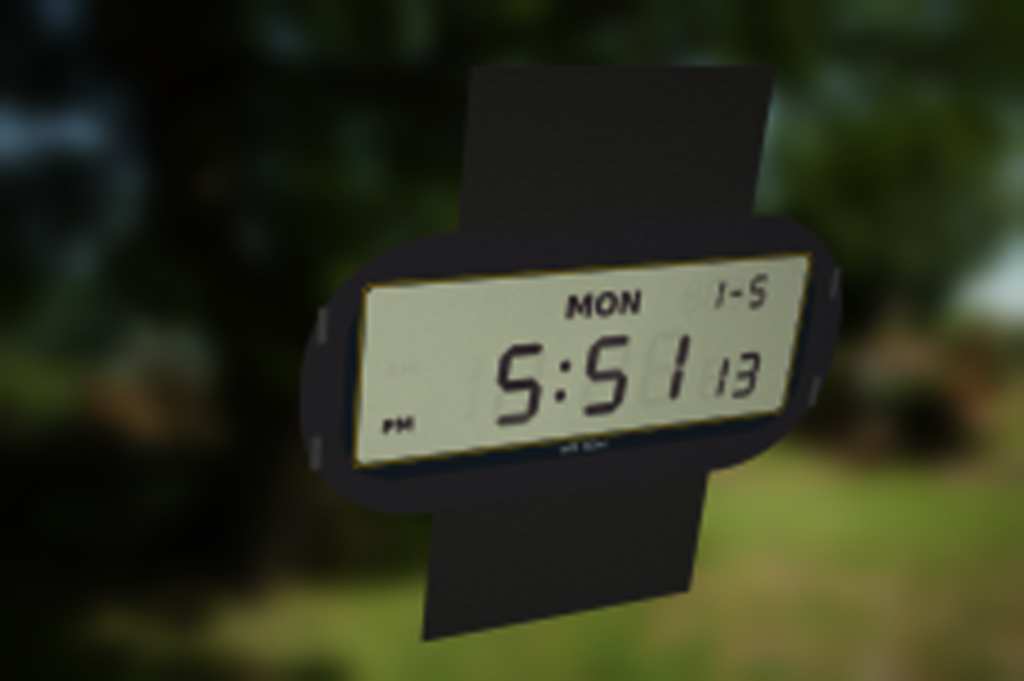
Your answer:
5 h 51 min 13 s
